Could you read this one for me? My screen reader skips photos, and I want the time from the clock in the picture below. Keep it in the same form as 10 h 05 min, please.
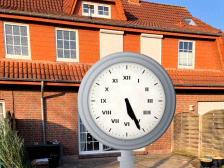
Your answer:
5 h 26 min
